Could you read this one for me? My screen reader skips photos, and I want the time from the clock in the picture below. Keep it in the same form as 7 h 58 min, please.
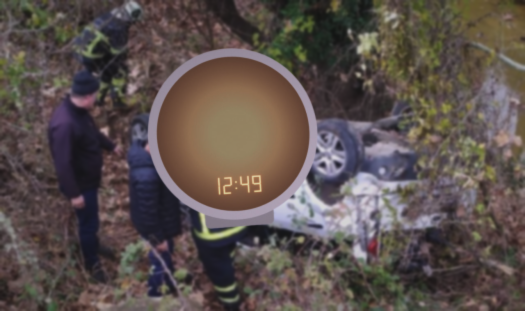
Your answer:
12 h 49 min
